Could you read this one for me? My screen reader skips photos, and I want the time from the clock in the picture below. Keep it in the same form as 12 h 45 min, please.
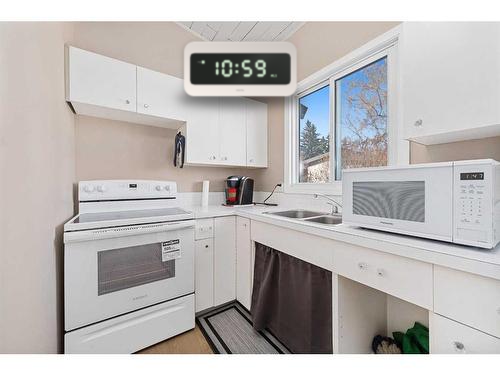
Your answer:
10 h 59 min
